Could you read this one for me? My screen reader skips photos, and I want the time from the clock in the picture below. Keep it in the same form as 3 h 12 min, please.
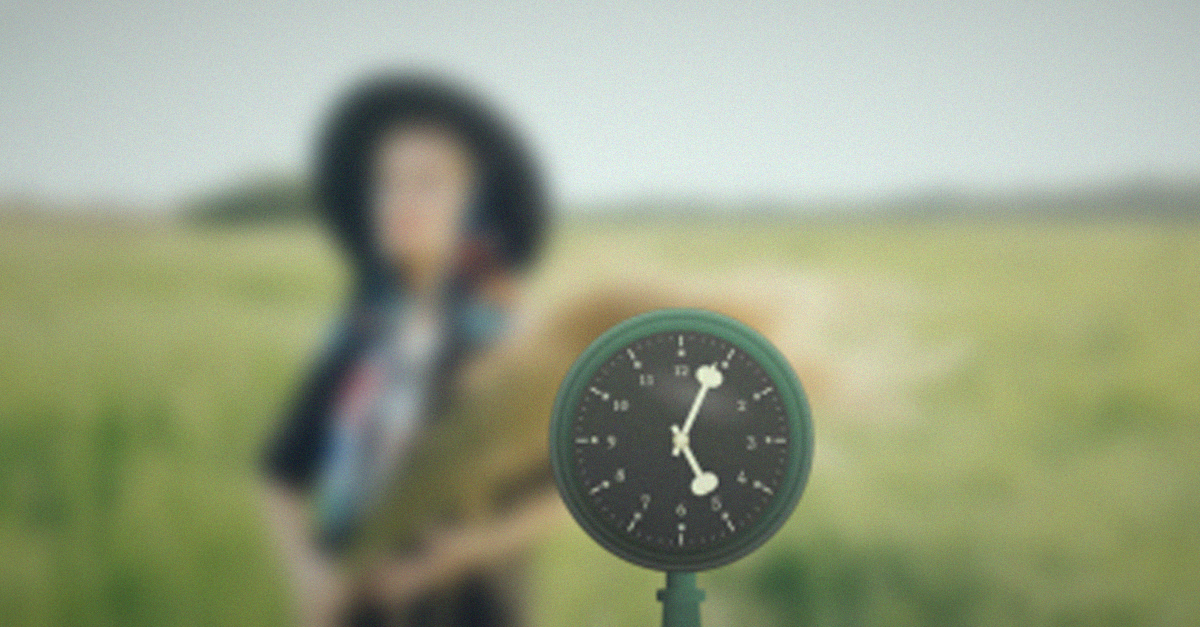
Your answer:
5 h 04 min
